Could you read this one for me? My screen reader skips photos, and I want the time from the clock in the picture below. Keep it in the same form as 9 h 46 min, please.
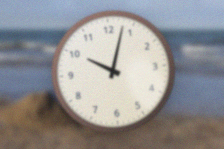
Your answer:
10 h 03 min
